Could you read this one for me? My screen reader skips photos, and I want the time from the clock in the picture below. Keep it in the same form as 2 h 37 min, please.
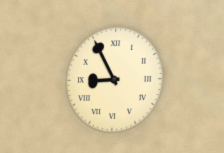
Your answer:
8 h 55 min
